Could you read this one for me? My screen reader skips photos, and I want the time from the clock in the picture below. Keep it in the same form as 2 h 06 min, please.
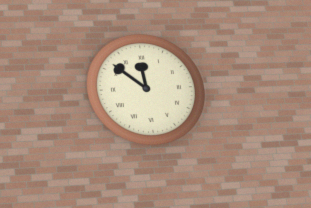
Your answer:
11 h 52 min
